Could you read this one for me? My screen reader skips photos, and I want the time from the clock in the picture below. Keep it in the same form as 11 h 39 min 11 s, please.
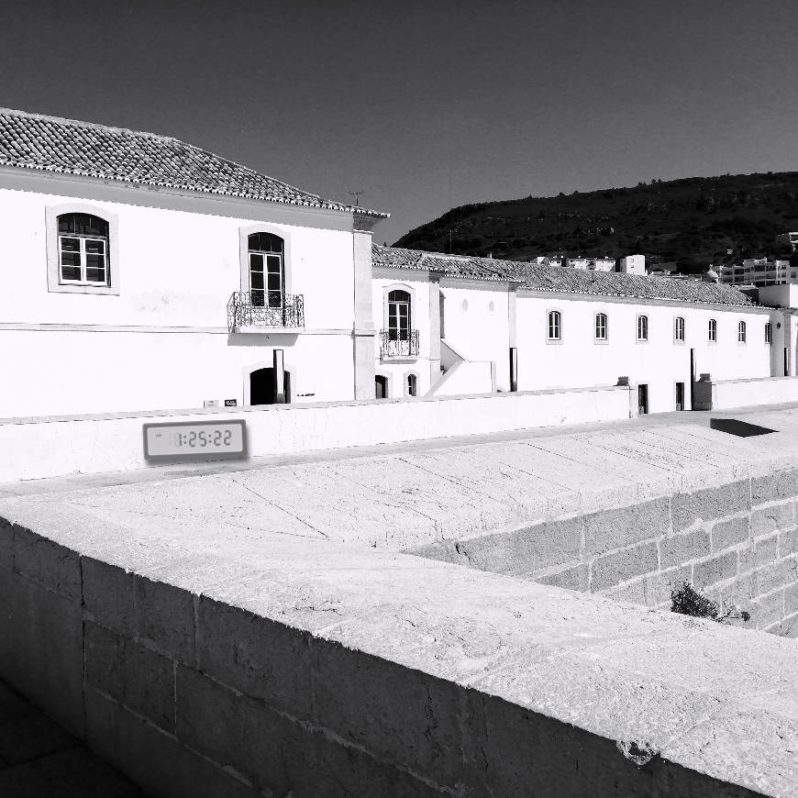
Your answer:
1 h 25 min 22 s
